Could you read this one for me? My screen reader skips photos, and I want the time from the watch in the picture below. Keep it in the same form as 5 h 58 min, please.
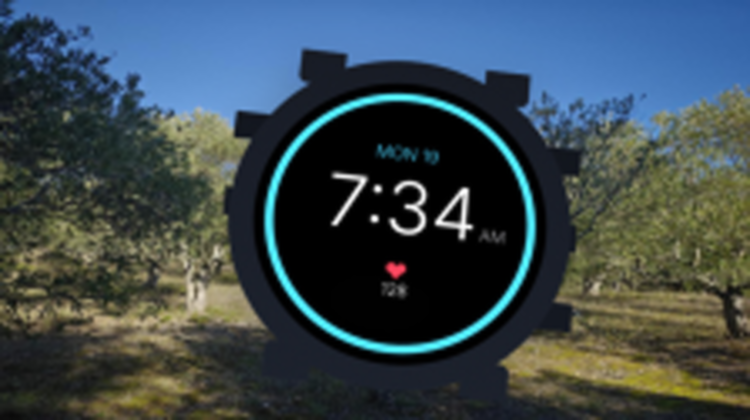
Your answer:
7 h 34 min
